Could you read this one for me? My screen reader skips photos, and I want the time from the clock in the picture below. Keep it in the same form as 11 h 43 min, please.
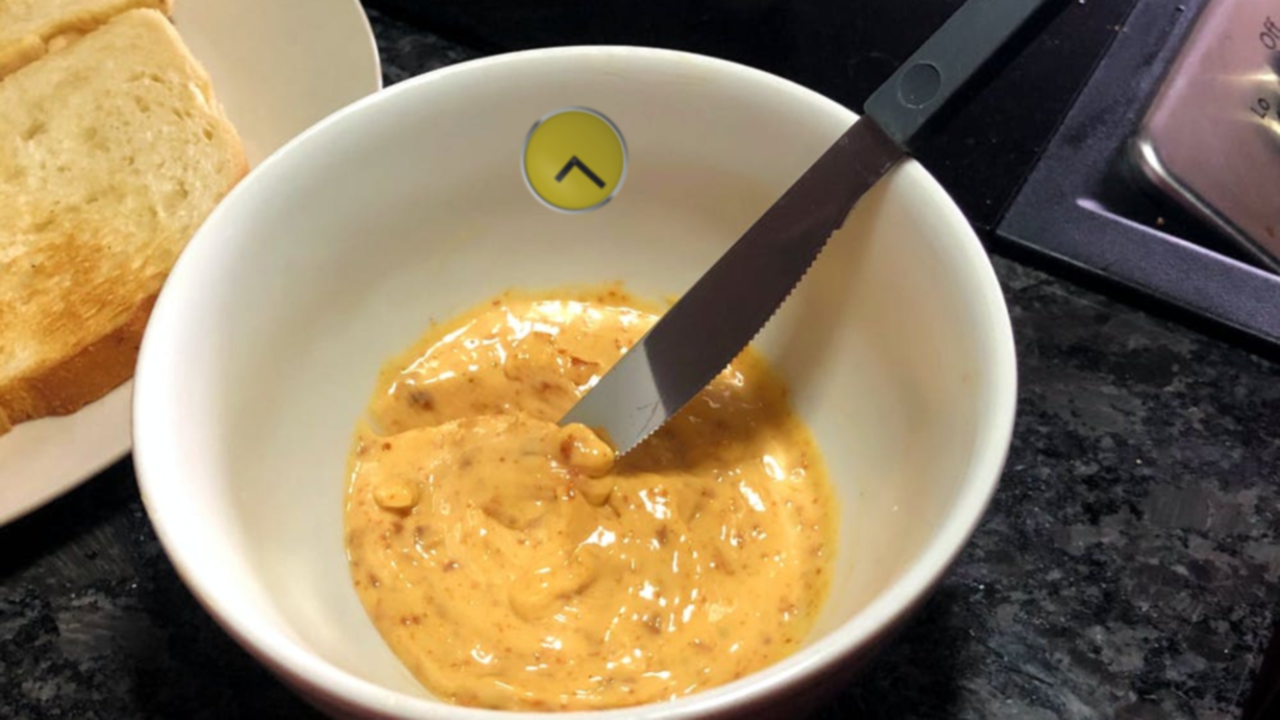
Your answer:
7 h 22 min
